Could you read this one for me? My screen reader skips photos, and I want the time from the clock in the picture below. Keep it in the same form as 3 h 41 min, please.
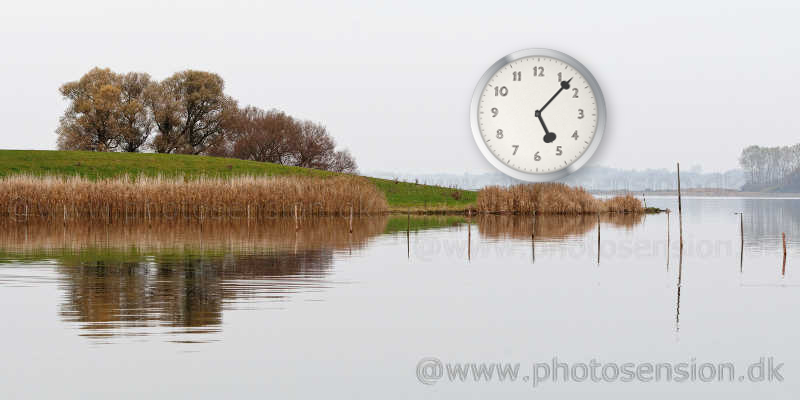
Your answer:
5 h 07 min
